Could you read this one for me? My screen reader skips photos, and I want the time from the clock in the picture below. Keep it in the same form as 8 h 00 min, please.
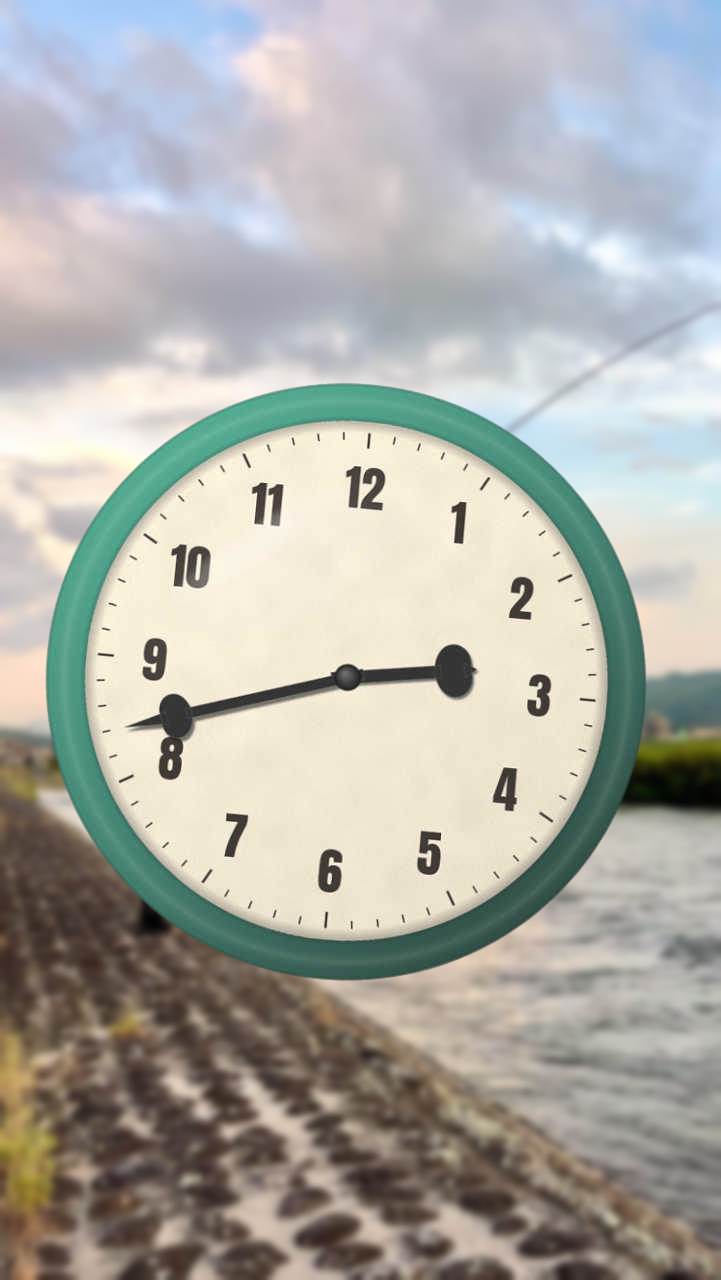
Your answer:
2 h 42 min
